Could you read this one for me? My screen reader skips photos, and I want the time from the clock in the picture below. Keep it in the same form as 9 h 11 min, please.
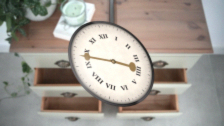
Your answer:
3 h 48 min
